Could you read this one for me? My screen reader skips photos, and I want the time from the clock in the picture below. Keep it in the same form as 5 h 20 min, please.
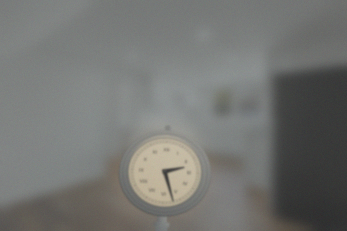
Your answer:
2 h 27 min
